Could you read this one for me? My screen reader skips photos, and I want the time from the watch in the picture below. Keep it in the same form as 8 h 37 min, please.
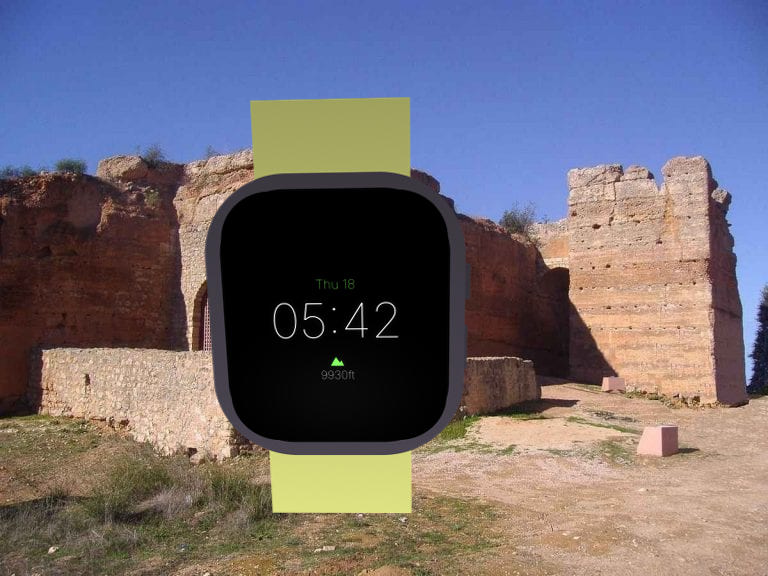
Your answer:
5 h 42 min
